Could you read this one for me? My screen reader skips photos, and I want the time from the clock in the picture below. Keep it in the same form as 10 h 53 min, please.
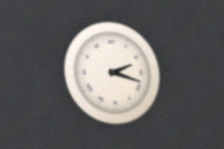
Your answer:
2 h 18 min
